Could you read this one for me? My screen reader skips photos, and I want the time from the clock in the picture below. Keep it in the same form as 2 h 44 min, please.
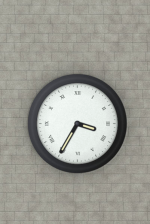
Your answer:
3 h 35 min
